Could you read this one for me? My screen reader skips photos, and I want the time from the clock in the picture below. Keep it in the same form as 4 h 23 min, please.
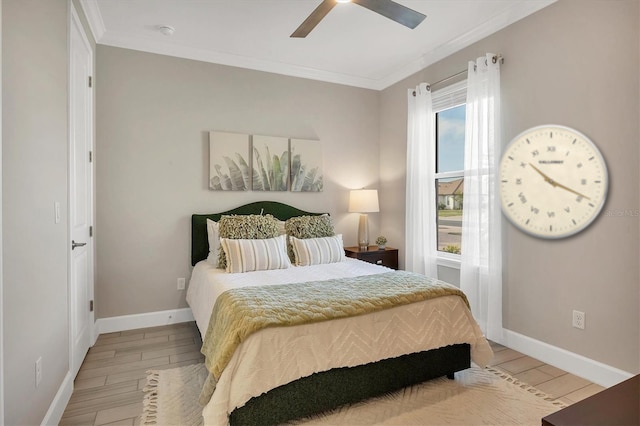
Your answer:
10 h 19 min
